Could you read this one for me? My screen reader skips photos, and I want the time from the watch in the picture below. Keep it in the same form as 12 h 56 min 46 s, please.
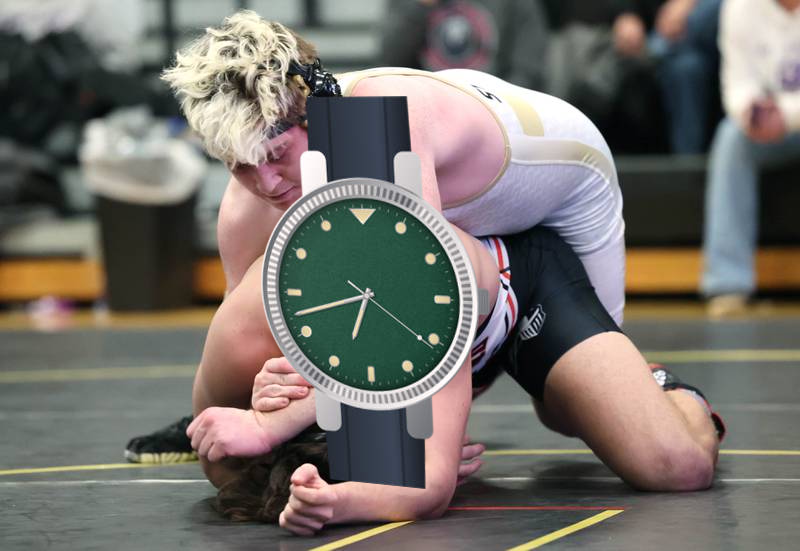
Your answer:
6 h 42 min 21 s
